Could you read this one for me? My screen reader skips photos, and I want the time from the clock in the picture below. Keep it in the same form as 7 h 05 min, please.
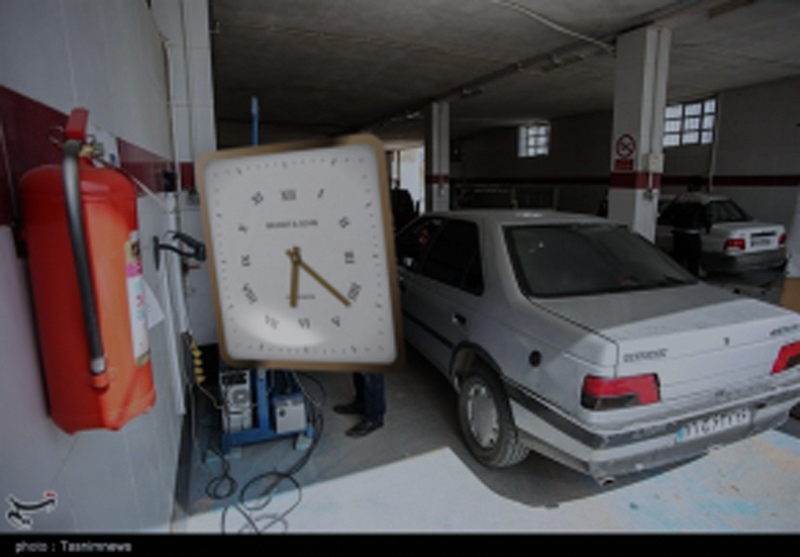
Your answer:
6 h 22 min
